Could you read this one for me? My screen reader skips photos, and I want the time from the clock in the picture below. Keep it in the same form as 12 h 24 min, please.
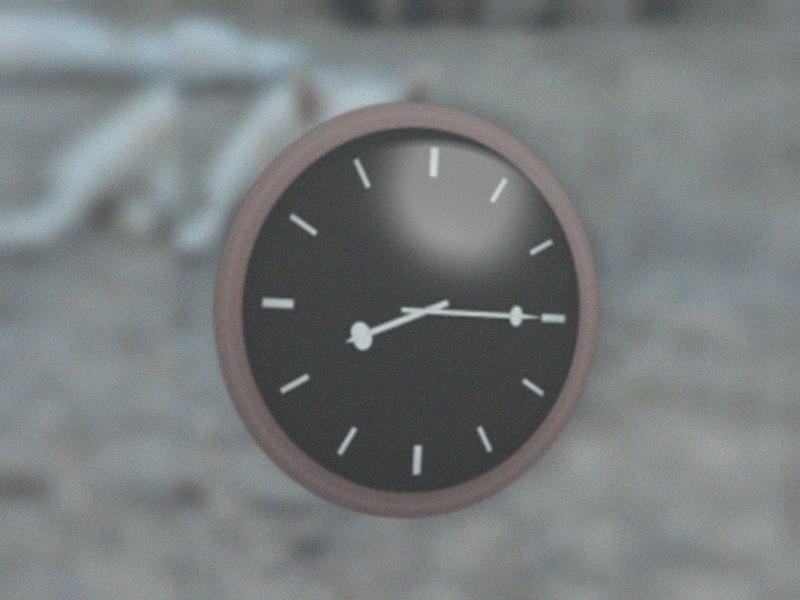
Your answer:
8 h 15 min
